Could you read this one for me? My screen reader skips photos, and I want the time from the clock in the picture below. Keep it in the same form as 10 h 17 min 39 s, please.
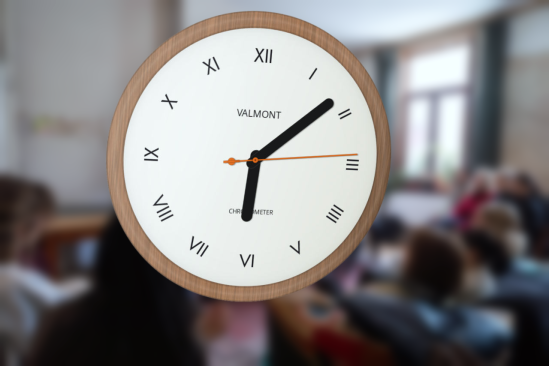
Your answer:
6 h 08 min 14 s
